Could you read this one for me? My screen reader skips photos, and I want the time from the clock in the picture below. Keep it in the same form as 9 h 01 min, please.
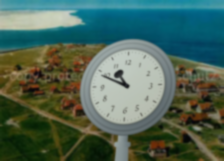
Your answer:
10 h 49 min
